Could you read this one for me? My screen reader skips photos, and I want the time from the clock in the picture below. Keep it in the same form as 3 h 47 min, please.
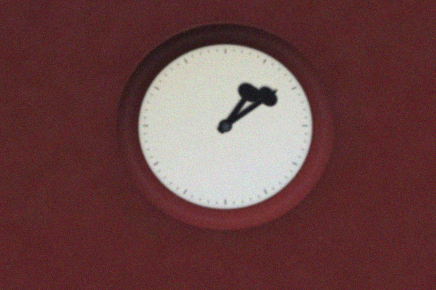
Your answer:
1 h 09 min
